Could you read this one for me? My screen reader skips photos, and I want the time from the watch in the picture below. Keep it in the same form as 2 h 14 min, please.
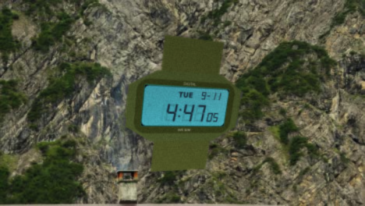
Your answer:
4 h 47 min
